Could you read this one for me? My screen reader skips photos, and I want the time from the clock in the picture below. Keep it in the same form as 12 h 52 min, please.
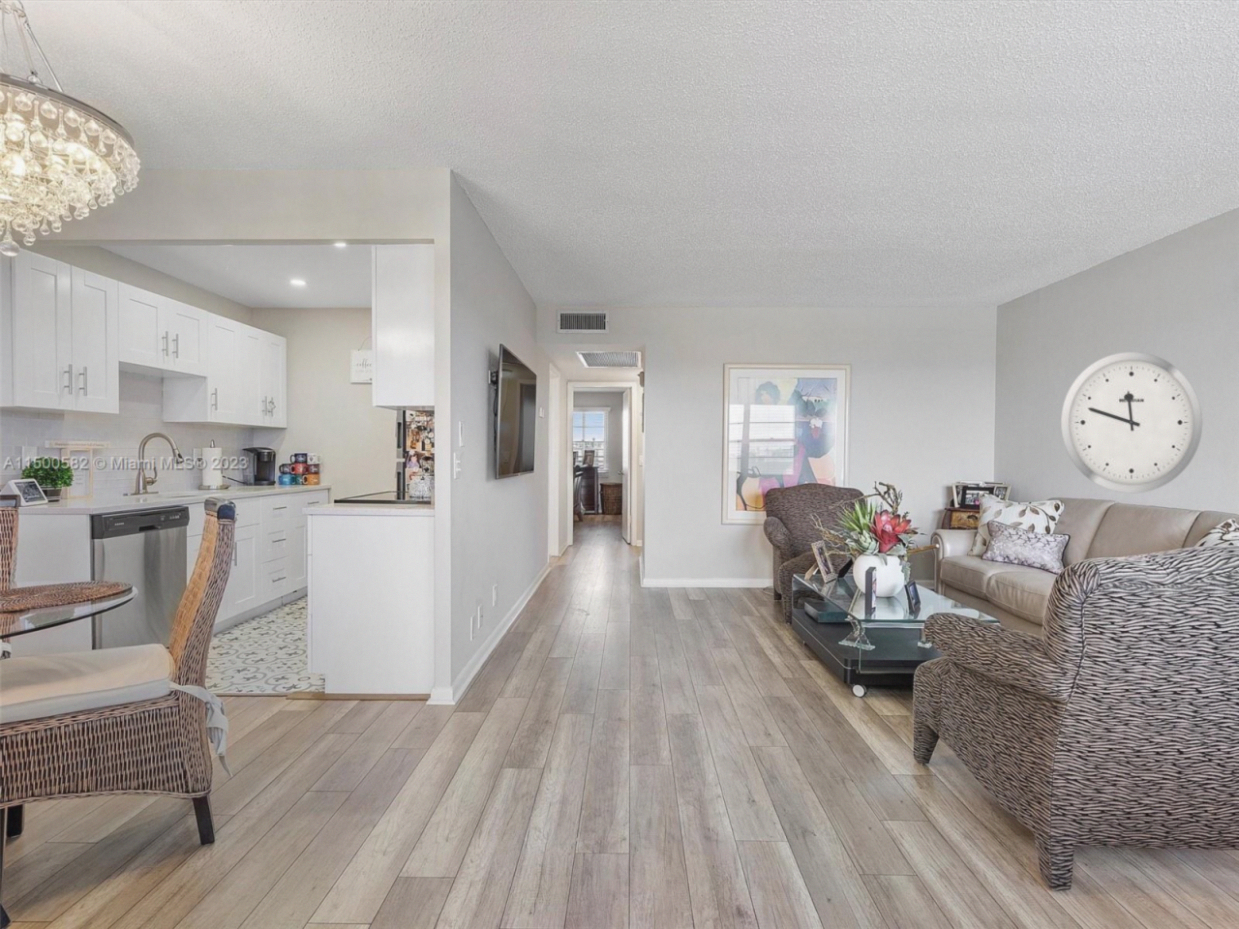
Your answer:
11 h 48 min
